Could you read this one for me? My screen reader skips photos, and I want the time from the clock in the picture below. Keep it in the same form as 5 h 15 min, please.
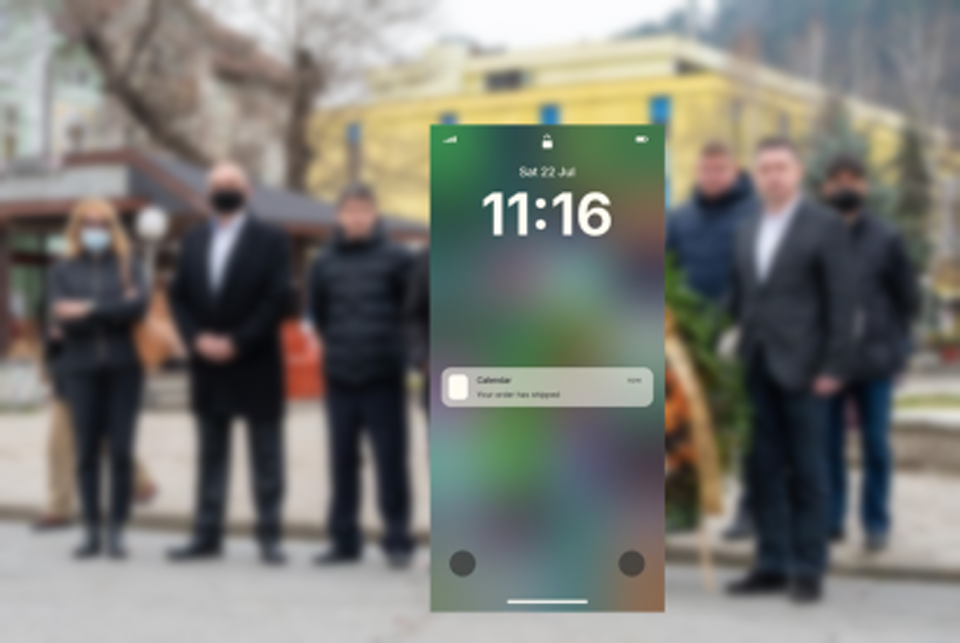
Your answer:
11 h 16 min
